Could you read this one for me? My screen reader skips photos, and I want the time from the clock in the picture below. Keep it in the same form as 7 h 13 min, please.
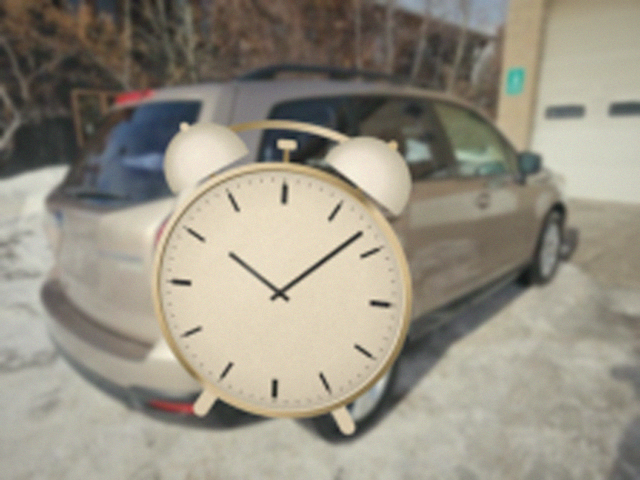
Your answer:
10 h 08 min
